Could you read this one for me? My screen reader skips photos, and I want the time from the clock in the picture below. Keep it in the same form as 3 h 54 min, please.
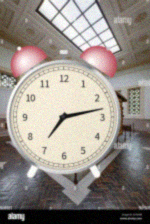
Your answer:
7 h 13 min
